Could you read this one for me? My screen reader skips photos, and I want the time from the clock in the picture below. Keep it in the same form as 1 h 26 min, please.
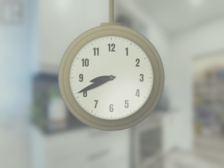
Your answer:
8 h 41 min
